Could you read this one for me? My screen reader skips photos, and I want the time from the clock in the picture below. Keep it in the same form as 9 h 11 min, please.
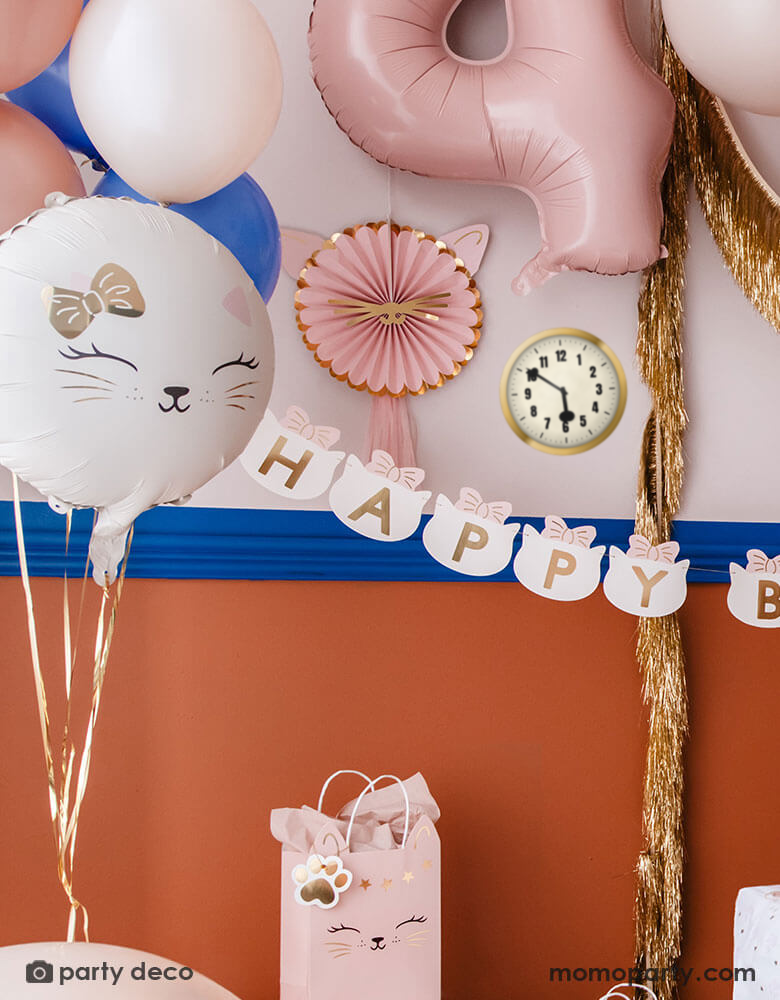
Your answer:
5 h 51 min
